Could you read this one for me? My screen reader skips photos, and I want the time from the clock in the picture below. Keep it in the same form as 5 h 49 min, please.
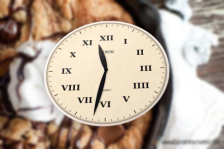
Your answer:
11 h 32 min
